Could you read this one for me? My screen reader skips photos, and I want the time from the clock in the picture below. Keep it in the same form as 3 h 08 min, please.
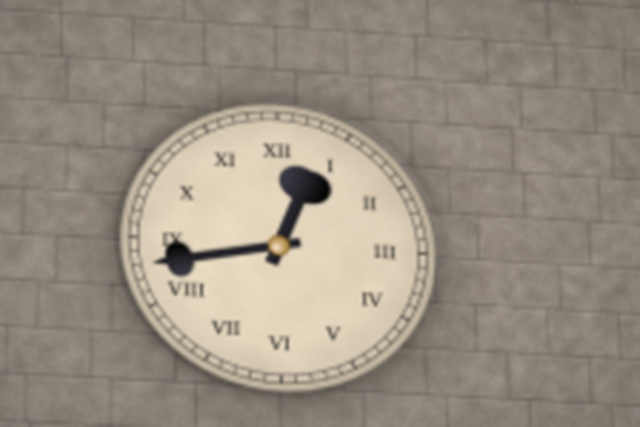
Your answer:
12 h 43 min
